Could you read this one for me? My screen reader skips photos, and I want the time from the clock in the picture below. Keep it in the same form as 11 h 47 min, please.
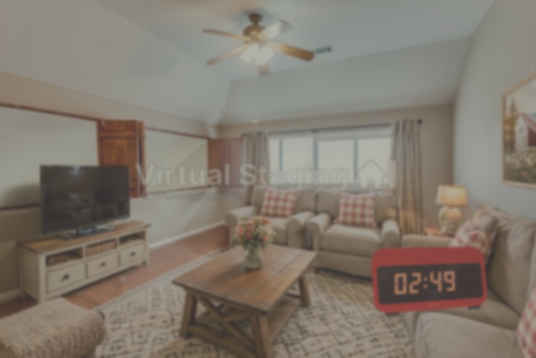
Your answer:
2 h 49 min
